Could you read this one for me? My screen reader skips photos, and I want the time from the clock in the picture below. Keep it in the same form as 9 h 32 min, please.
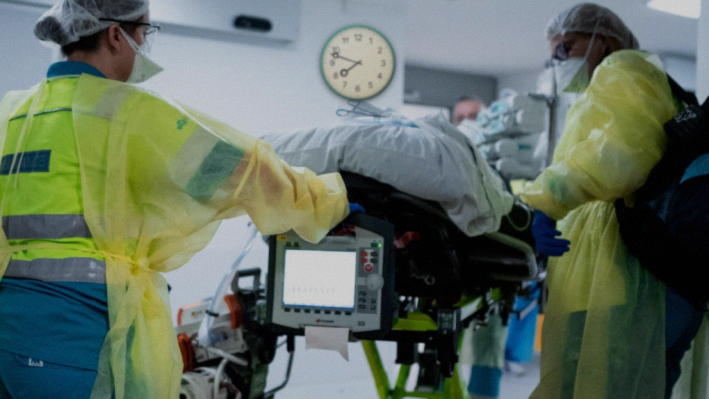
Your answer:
7 h 48 min
